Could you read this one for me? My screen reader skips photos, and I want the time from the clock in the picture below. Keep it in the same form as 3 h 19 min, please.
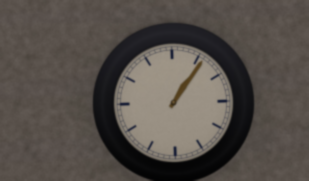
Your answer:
1 h 06 min
